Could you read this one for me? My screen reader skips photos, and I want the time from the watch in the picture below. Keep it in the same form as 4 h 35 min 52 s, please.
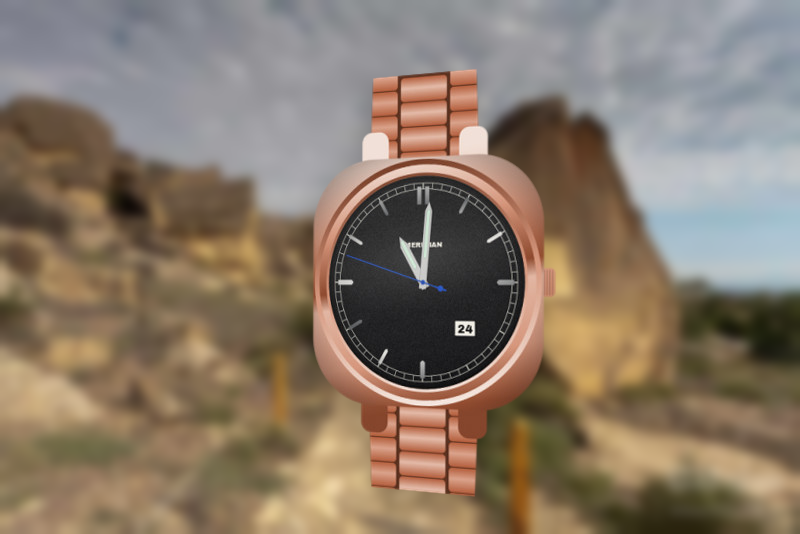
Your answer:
11 h 00 min 48 s
